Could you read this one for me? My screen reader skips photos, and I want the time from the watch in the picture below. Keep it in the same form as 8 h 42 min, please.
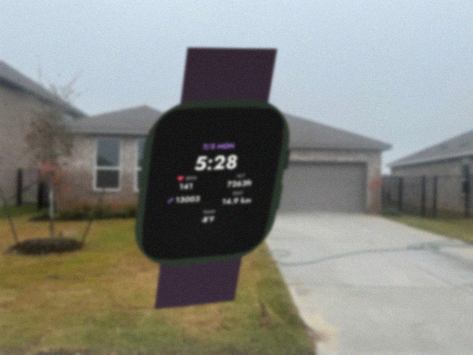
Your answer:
5 h 28 min
